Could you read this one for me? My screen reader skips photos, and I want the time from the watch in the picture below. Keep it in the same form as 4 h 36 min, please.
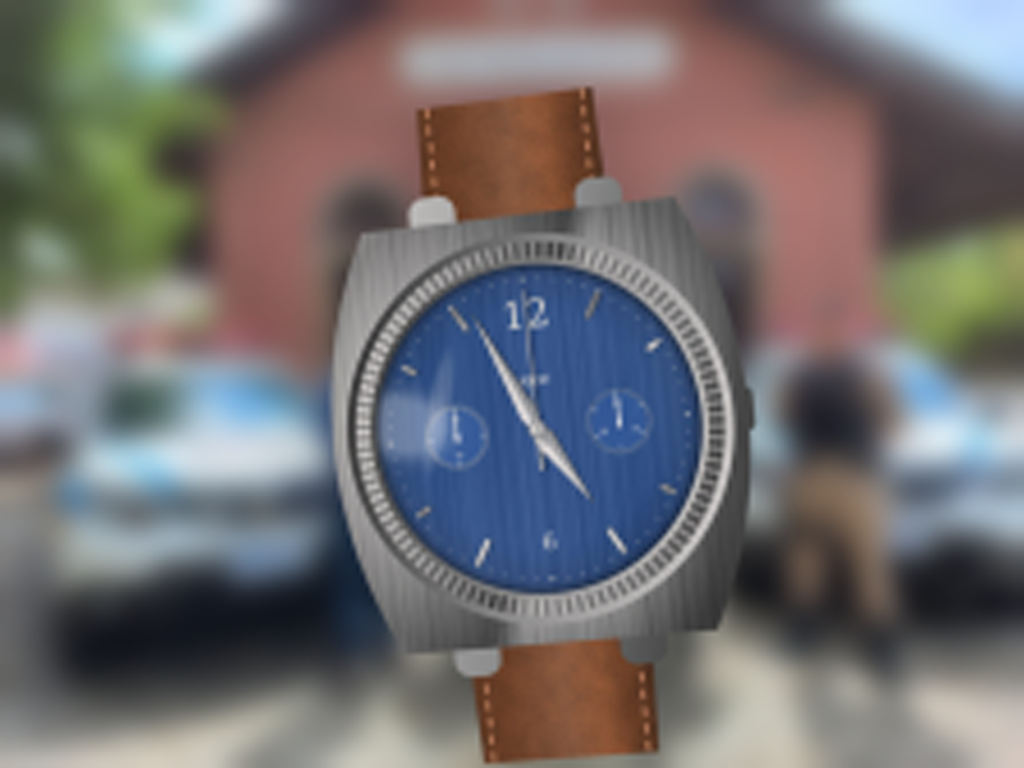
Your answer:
4 h 56 min
